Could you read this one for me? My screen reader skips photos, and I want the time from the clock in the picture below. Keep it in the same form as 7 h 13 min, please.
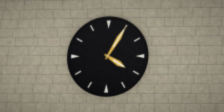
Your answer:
4 h 05 min
